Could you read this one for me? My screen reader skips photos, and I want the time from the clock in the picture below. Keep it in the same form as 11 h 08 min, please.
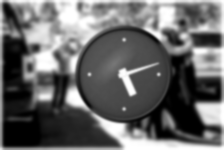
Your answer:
5 h 12 min
